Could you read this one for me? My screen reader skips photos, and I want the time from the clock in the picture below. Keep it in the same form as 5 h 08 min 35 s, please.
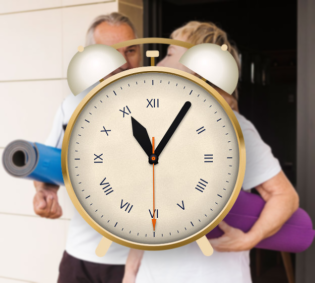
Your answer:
11 h 05 min 30 s
